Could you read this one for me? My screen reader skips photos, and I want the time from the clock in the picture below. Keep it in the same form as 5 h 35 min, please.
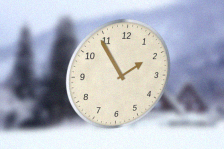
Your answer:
1 h 54 min
